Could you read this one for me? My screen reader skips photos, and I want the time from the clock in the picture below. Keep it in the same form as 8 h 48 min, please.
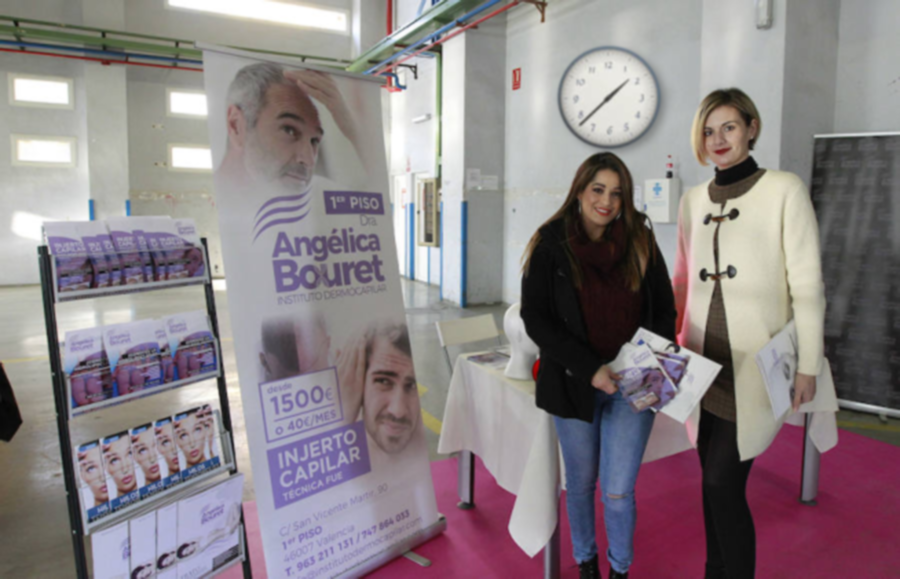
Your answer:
1 h 38 min
